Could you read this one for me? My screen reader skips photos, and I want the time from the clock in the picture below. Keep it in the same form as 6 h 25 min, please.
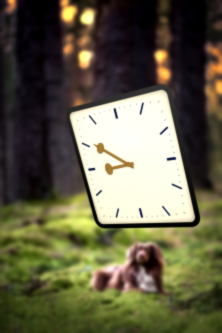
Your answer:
8 h 51 min
